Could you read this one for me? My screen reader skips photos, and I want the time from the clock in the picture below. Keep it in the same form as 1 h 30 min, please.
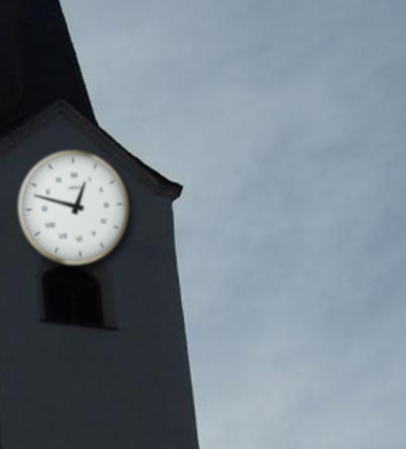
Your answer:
12 h 48 min
